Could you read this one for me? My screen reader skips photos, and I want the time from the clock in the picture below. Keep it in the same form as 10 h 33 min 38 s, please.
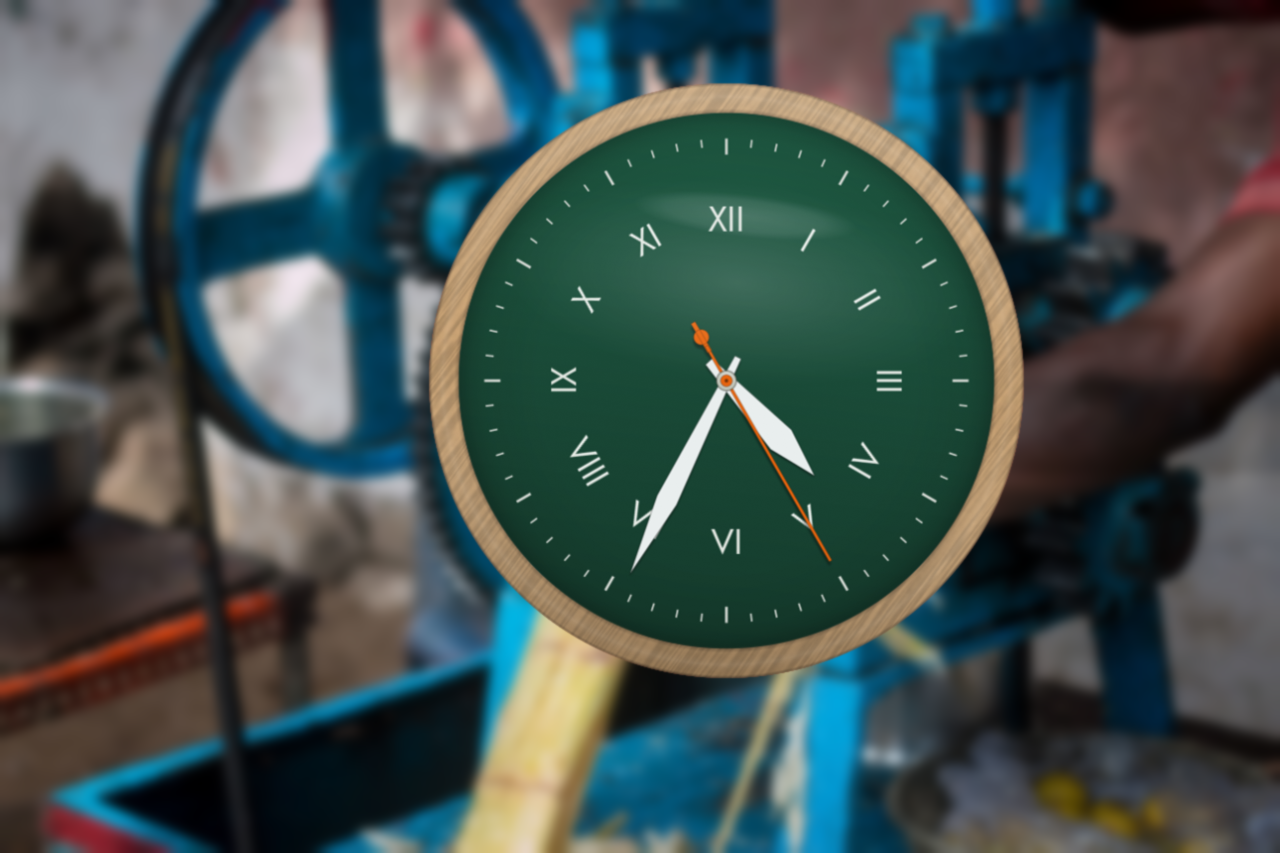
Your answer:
4 h 34 min 25 s
